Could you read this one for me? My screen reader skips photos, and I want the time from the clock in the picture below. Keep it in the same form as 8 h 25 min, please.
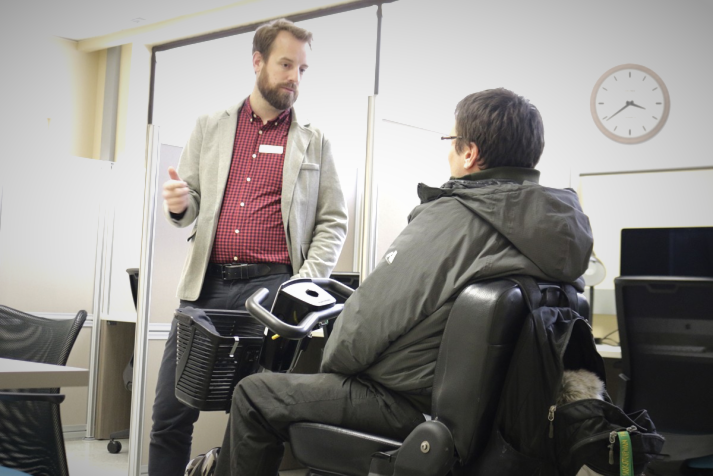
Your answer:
3 h 39 min
